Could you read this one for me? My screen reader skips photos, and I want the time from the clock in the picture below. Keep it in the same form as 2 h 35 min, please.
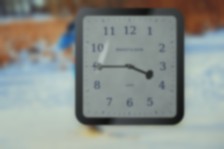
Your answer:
3 h 45 min
